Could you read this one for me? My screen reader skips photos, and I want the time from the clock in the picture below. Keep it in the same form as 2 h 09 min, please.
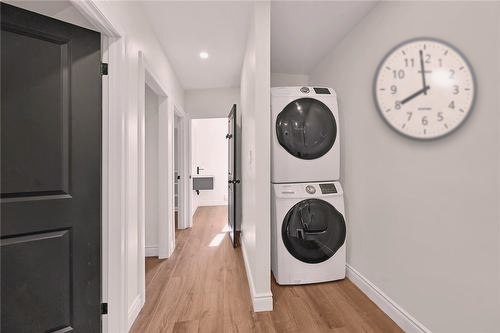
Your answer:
7 h 59 min
